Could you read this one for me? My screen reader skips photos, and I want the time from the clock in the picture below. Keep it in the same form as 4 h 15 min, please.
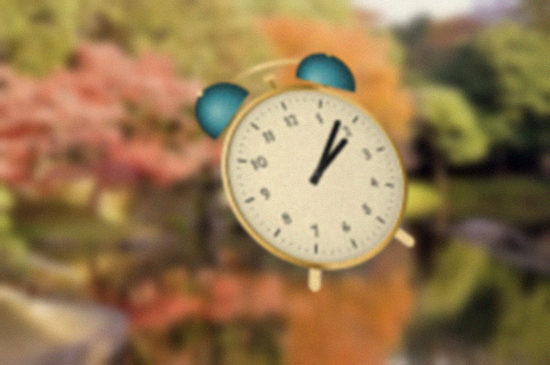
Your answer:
2 h 08 min
